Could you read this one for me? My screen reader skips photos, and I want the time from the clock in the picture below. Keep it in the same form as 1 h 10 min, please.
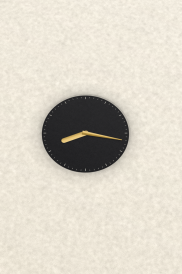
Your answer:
8 h 17 min
